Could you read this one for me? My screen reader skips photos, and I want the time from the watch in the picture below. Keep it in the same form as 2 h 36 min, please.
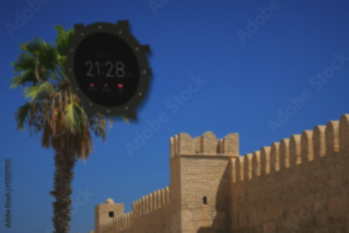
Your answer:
21 h 28 min
